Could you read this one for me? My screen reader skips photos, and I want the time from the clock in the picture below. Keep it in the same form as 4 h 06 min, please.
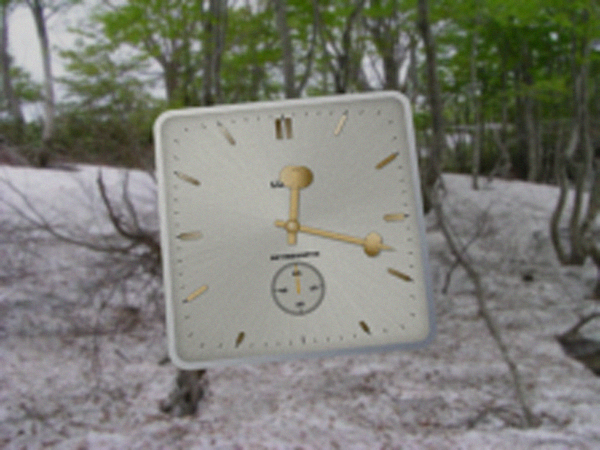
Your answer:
12 h 18 min
